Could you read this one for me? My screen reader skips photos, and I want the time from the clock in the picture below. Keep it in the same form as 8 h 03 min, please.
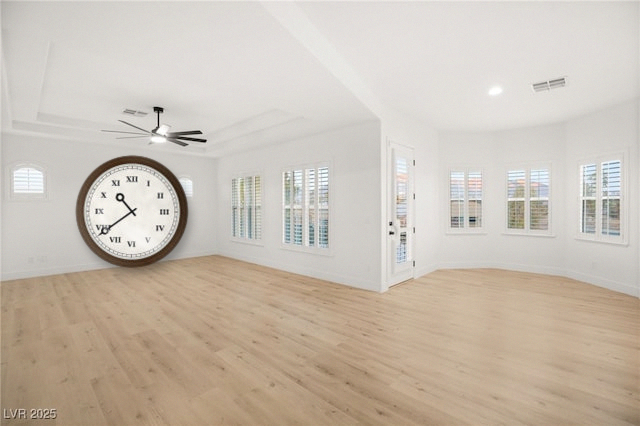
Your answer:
10 h 39 min
